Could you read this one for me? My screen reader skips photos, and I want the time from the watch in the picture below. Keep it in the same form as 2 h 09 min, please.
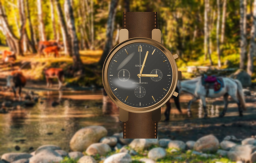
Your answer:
3 h 03 min
